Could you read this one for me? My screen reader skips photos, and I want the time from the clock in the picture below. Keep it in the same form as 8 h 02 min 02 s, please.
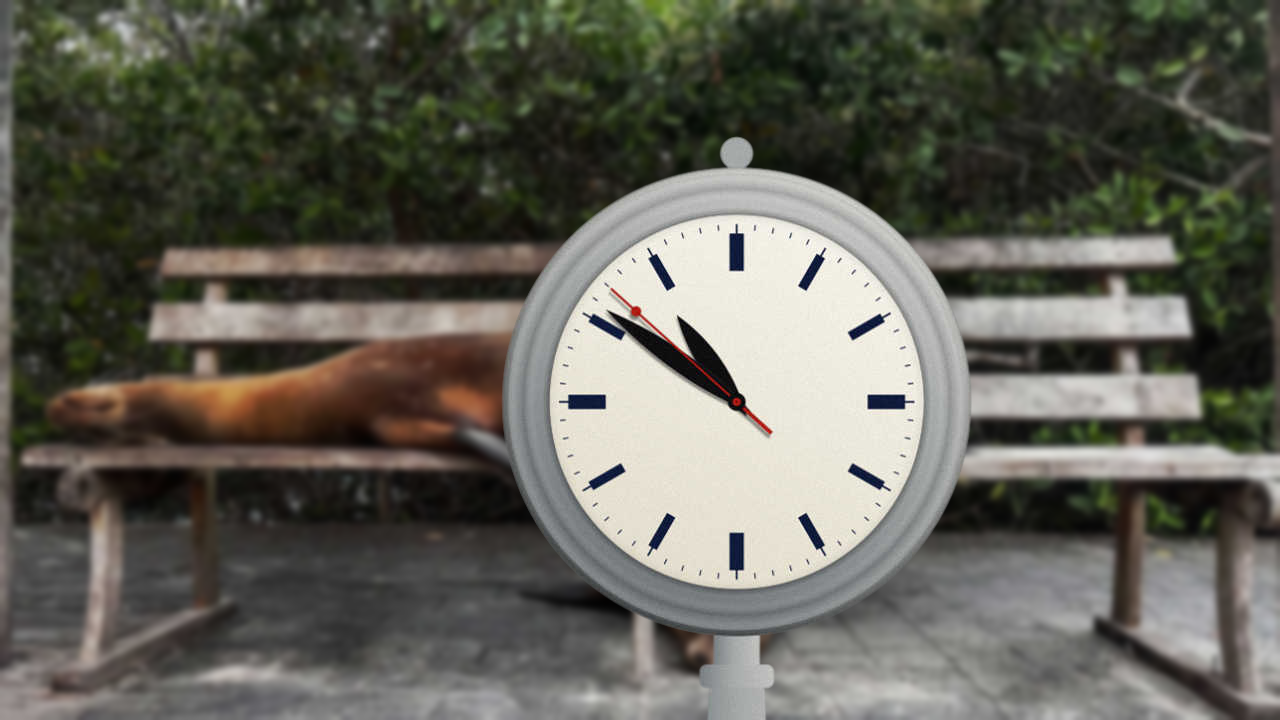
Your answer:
10 h 50 min 52 s
